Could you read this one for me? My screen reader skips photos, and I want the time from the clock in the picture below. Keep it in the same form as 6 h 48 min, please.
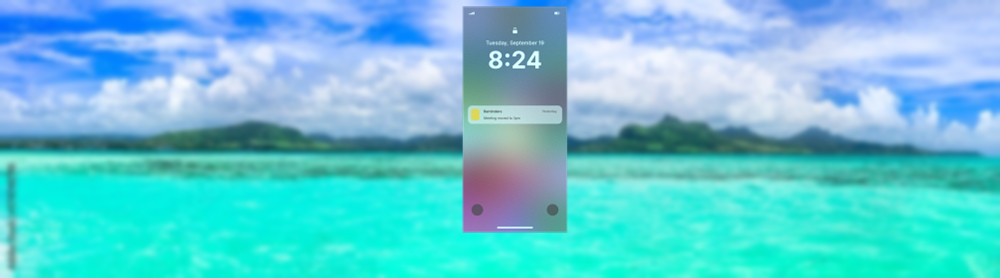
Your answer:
8 h 24 min
